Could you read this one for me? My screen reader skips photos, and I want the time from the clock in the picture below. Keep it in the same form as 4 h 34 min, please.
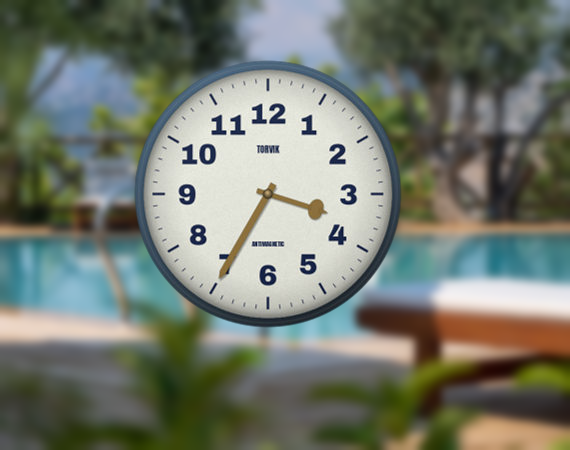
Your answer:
3 h 35 min
